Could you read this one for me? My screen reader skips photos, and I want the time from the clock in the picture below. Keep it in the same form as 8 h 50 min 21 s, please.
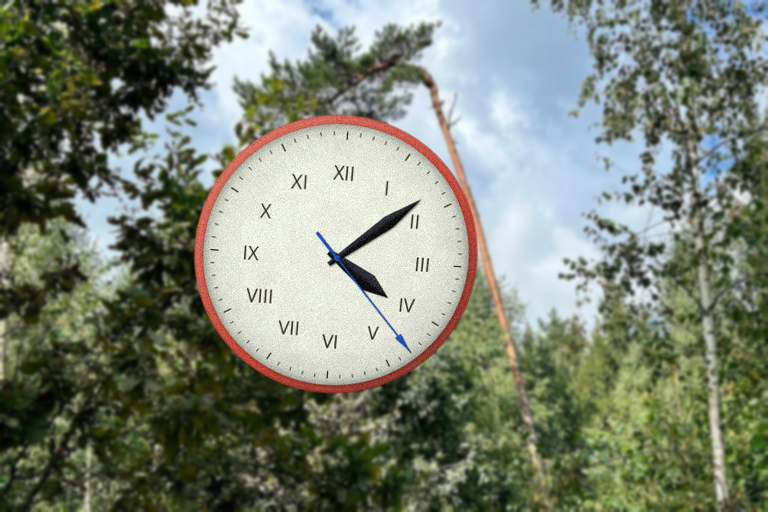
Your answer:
4 h 08 min 23 s
